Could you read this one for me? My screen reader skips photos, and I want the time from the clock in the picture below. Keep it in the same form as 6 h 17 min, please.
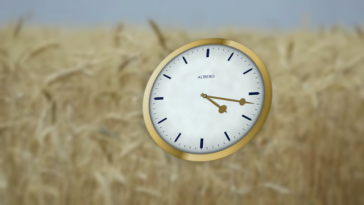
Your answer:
4 h 17 min
